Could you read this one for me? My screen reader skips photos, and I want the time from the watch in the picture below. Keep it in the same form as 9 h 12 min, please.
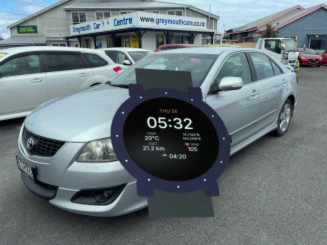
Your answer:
5 h 32 min
